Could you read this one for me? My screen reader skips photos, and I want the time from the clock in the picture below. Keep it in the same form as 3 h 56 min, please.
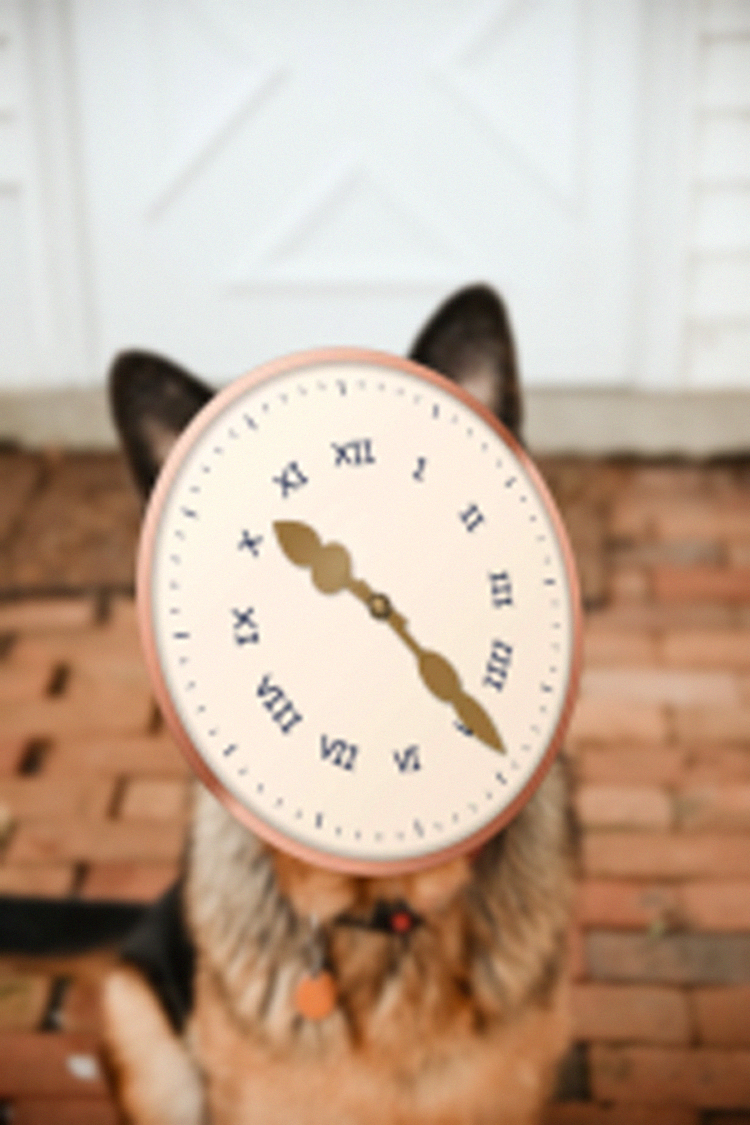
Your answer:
10 h 24 min
